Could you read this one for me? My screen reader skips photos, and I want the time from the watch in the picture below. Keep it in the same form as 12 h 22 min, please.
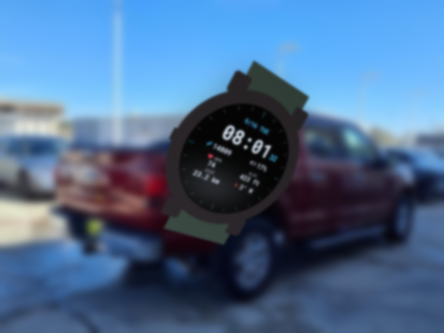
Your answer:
8 h 01 min
